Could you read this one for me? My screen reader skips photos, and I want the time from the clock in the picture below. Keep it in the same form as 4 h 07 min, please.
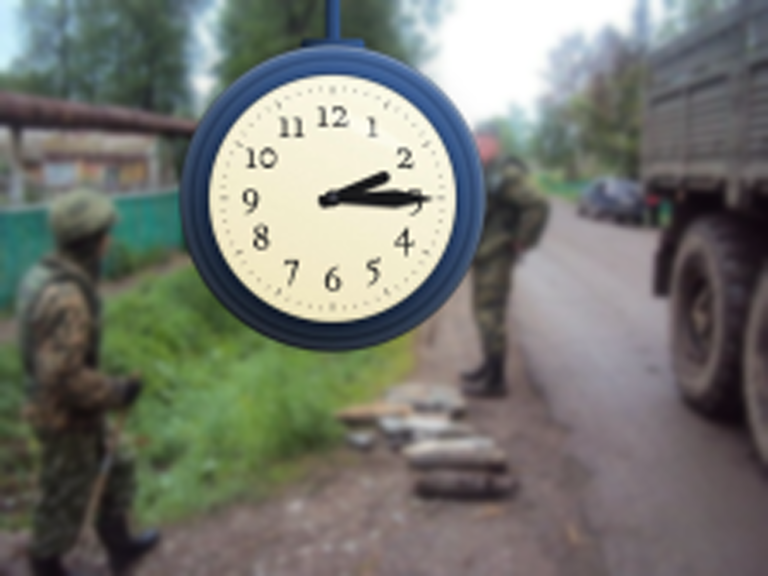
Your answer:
2 h 15 min
